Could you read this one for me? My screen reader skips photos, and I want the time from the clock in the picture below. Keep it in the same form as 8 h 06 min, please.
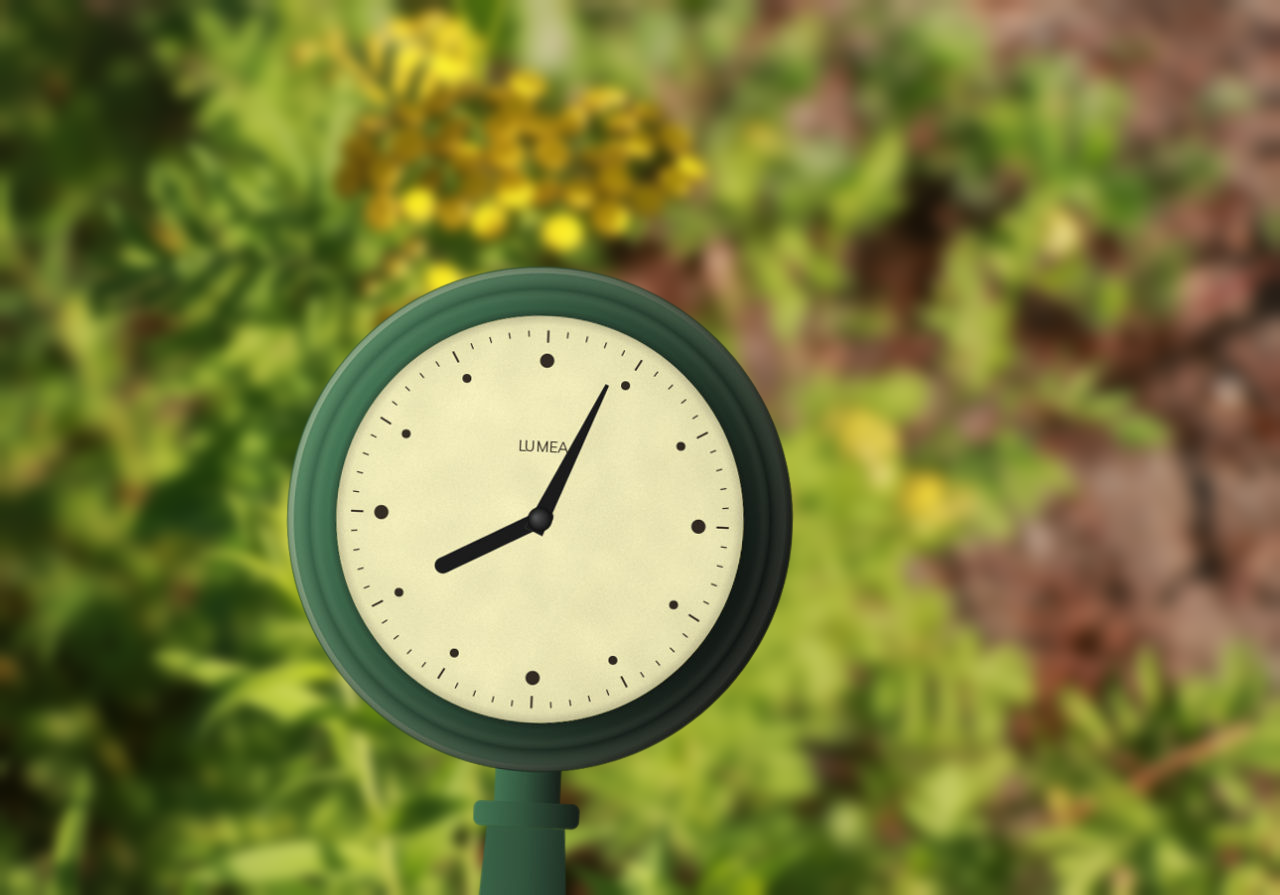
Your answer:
8 h 04 min
